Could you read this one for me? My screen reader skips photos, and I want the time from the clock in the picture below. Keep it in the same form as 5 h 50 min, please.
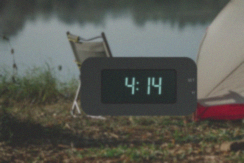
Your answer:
4 h 14 min
